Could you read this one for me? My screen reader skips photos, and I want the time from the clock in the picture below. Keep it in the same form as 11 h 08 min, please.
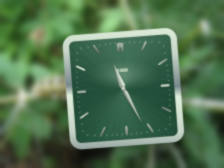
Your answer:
11 h 26 min
